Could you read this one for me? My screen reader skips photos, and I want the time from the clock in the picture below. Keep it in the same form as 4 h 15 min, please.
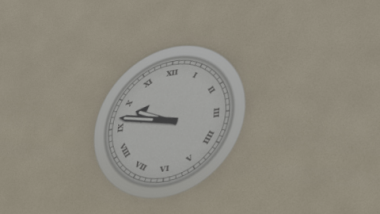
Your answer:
9 h 47 min
